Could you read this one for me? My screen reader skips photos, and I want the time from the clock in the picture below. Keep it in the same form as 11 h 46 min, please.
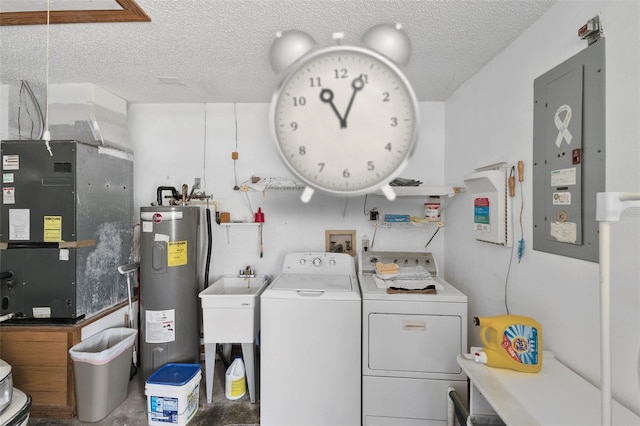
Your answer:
11 h 04 min
